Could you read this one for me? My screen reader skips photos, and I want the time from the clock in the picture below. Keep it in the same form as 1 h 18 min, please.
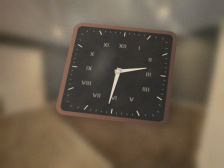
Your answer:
2 h 31 min
